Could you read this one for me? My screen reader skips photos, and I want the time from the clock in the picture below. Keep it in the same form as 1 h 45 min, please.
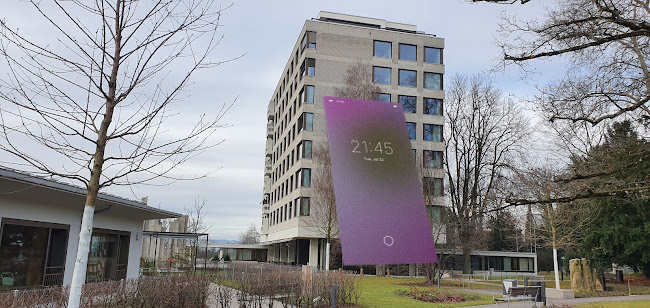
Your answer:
21 h 45 min
